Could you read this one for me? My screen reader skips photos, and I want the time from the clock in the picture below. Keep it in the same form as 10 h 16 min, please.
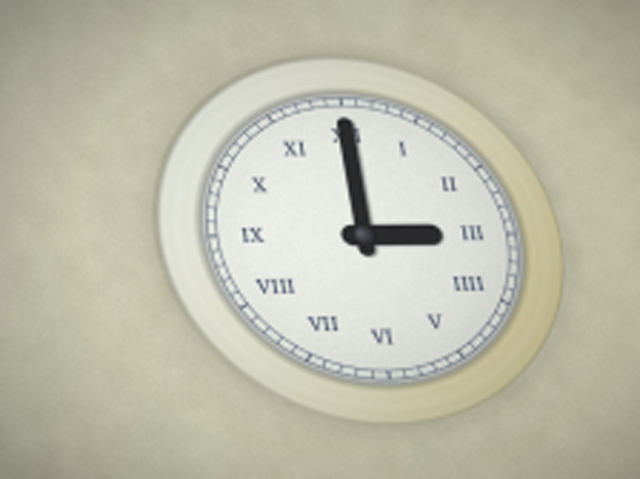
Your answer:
3 h 00 min
